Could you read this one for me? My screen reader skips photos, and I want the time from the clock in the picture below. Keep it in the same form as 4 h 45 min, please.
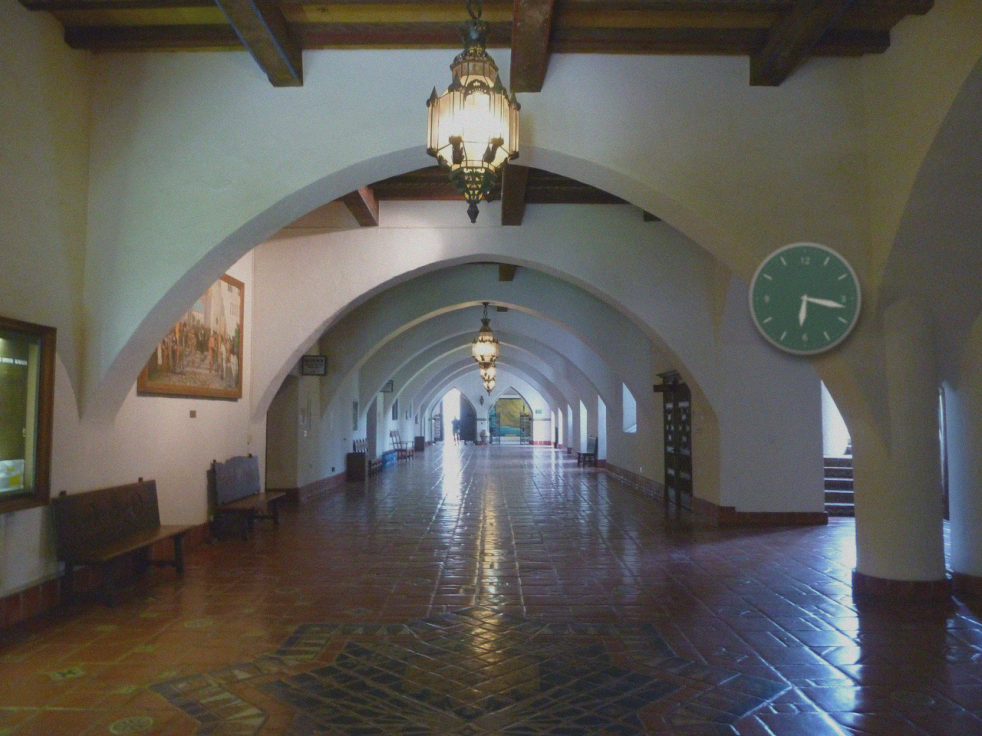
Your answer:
6 h 17 min
